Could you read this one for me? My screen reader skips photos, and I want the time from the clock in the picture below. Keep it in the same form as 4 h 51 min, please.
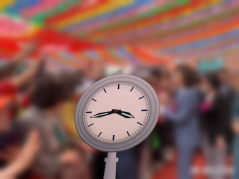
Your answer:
3 h 43 min
